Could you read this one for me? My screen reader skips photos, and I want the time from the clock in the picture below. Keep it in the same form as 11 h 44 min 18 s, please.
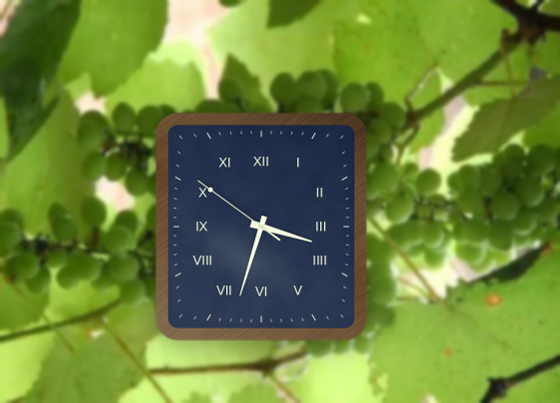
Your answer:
3 h 32 min 51 s
